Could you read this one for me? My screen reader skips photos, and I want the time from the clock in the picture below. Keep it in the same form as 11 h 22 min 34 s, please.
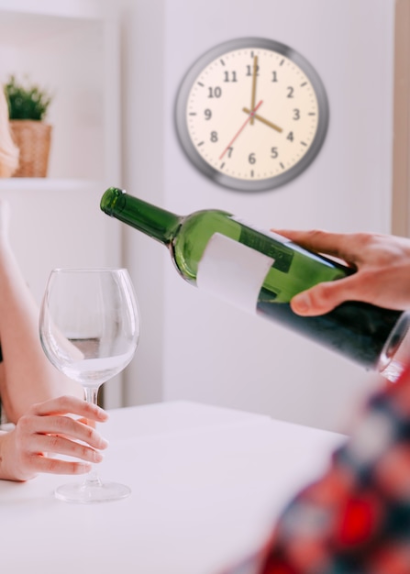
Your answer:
4 h 00 min 36 s
